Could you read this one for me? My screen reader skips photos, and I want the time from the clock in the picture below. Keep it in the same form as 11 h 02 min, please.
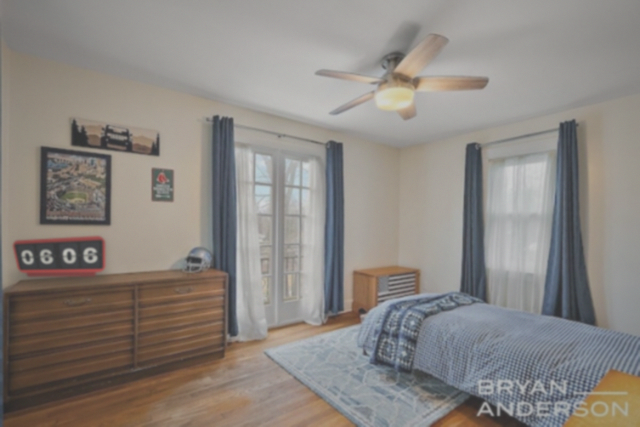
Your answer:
6 h 06 min
